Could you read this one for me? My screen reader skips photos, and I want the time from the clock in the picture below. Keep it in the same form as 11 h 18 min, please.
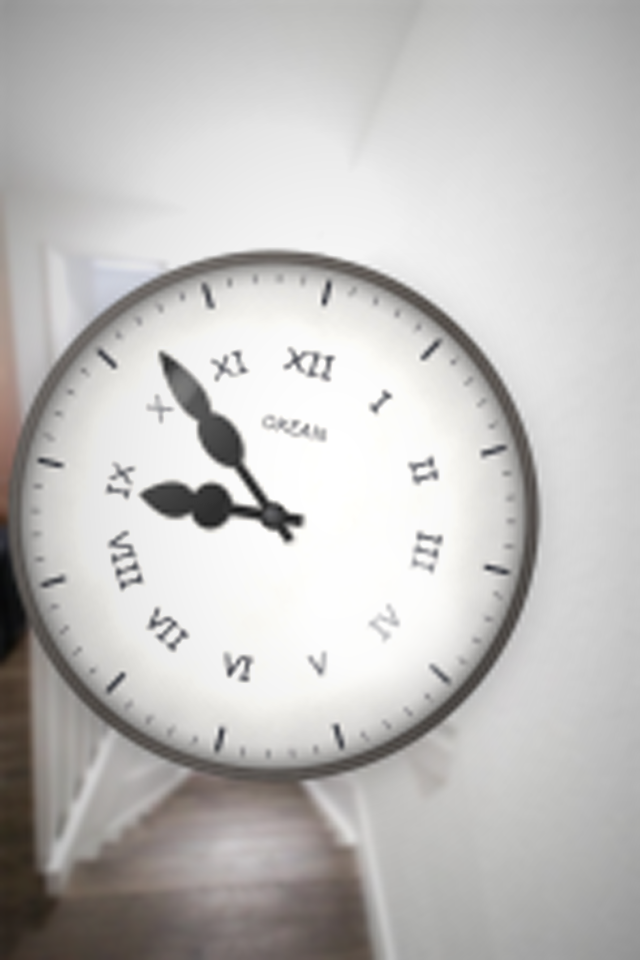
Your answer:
8 h 52 min
